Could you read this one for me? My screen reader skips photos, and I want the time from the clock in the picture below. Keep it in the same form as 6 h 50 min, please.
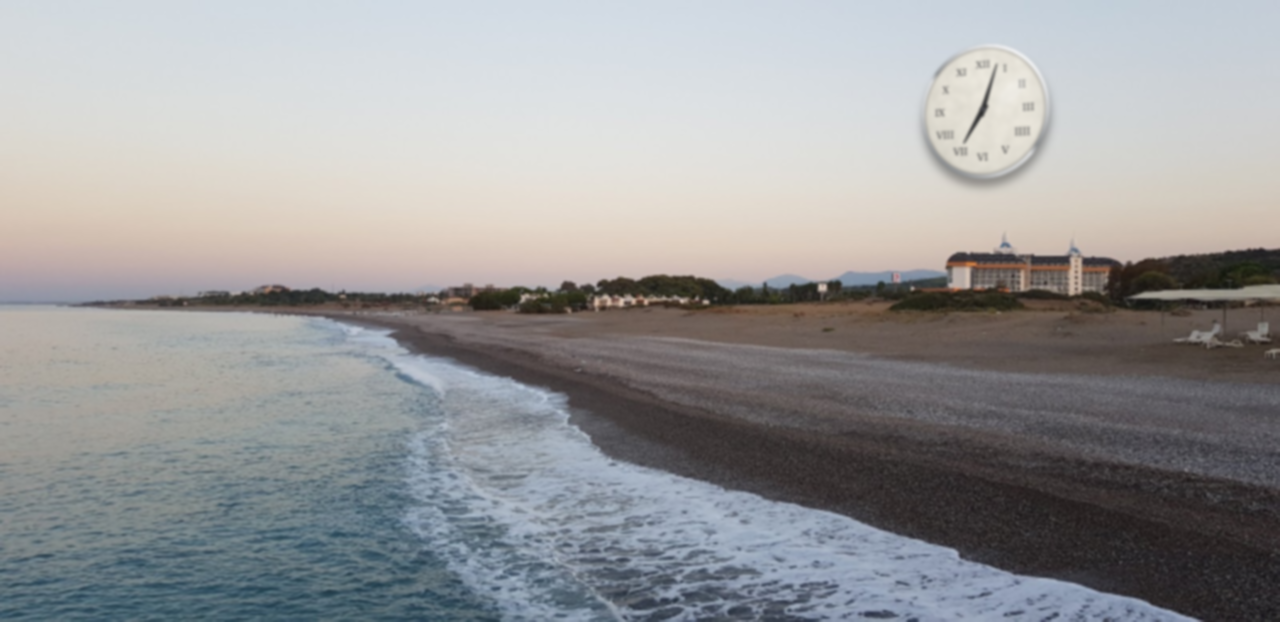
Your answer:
7 h 03 min
